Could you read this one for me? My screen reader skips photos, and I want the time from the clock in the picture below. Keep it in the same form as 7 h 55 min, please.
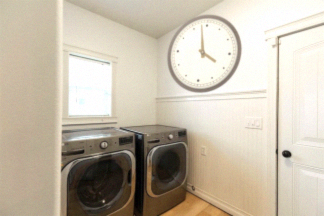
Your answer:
3 h 58 min
